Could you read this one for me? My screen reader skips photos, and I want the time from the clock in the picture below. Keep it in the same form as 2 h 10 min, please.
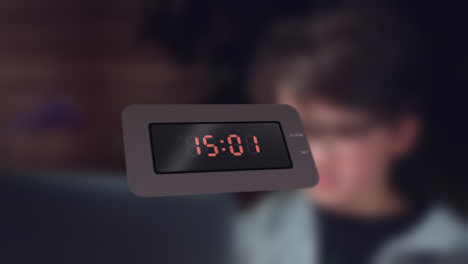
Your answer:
15 h 01 min
